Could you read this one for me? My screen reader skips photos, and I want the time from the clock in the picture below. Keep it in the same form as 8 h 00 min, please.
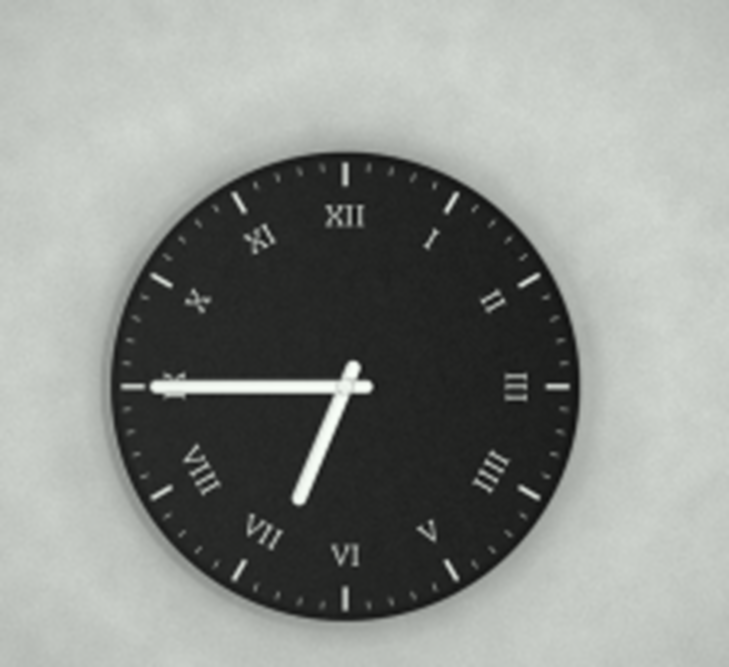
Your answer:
6 h 45 min
